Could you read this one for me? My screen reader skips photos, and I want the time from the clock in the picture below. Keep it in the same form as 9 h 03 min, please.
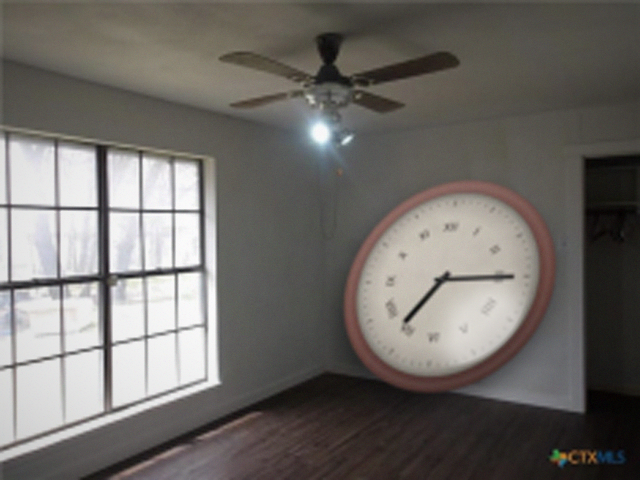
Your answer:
7 h 15 min
